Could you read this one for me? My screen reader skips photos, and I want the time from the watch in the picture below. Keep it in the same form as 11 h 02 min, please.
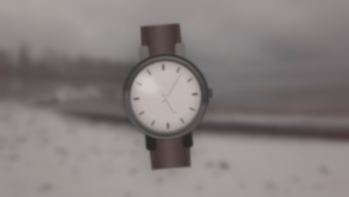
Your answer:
5 h 06 min
